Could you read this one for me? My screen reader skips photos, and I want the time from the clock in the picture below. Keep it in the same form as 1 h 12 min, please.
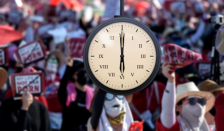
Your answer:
6 h 00 min
